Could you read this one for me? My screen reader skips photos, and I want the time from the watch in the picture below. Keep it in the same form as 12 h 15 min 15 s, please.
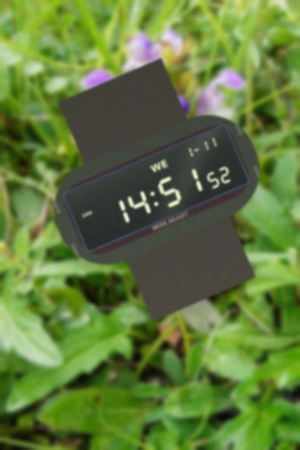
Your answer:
14 h 51 min 52 s
